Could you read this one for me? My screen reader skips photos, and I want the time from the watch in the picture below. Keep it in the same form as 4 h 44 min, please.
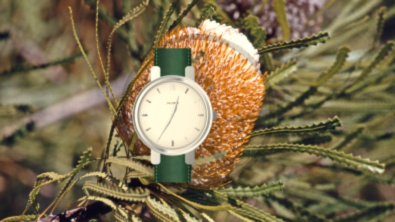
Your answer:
12 h 35 min
